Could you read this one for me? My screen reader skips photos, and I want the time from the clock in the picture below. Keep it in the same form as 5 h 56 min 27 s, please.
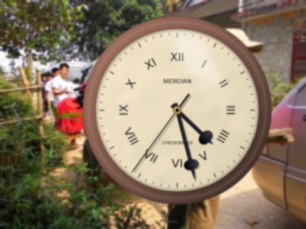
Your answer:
4 h 27 min 36 s
